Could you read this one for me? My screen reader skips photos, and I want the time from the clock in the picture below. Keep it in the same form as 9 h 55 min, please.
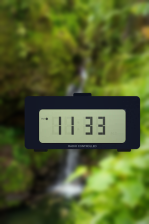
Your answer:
11 h 33 min
